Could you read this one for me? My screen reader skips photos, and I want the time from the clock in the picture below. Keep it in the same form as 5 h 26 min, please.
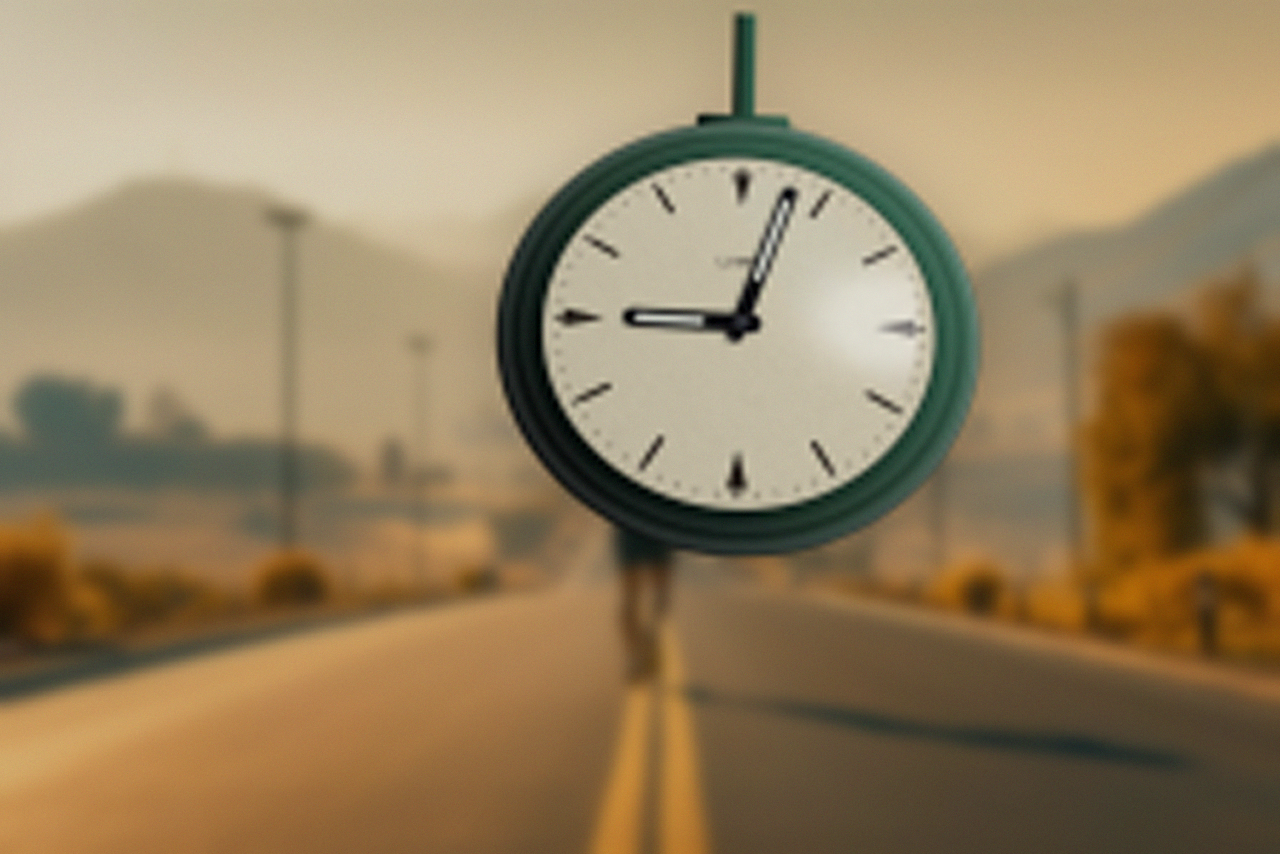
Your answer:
9 h 03 min
